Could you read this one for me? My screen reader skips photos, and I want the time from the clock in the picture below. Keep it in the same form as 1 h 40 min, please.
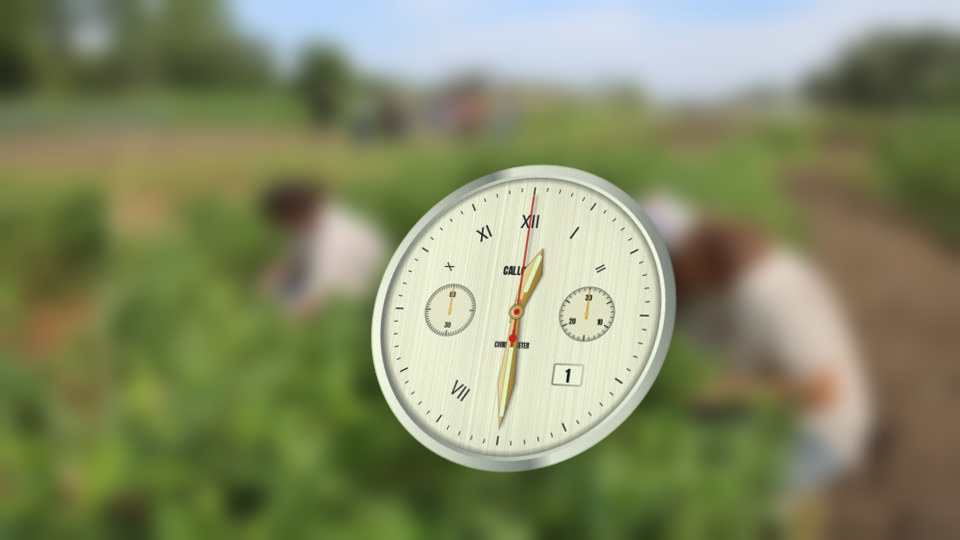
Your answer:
12 h 30 min
